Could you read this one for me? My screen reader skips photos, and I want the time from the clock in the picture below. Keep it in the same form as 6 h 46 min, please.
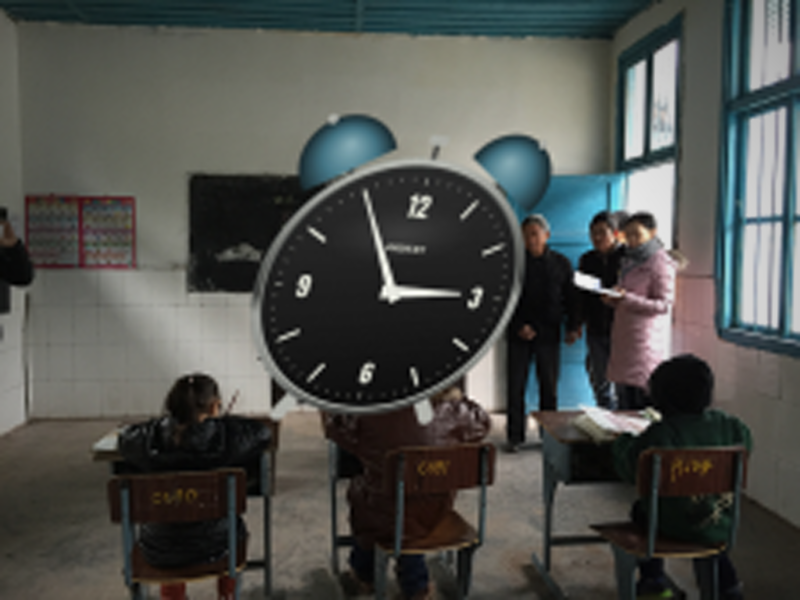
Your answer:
2 h 55 min
